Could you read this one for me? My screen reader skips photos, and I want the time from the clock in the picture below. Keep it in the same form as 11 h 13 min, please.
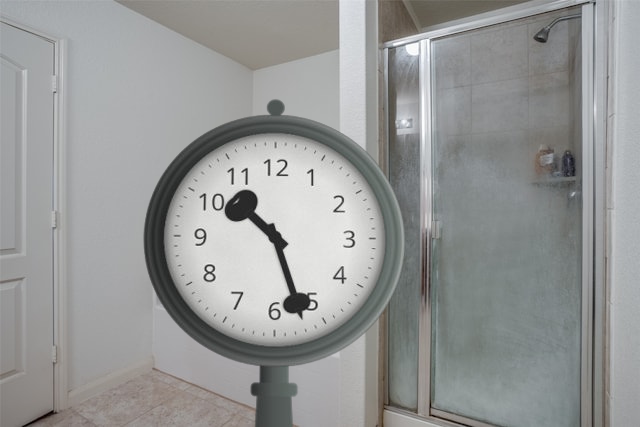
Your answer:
10 h 27 min
